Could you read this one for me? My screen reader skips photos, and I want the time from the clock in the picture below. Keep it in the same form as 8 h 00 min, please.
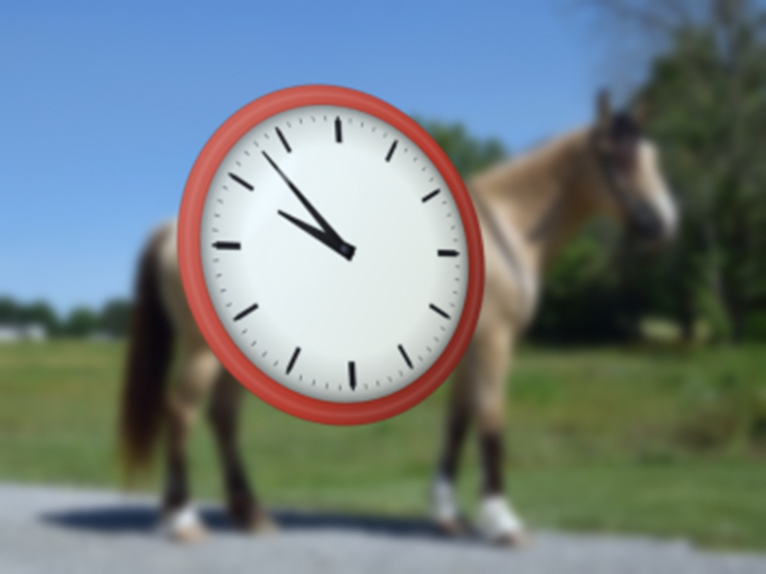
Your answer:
9 h 53 min
